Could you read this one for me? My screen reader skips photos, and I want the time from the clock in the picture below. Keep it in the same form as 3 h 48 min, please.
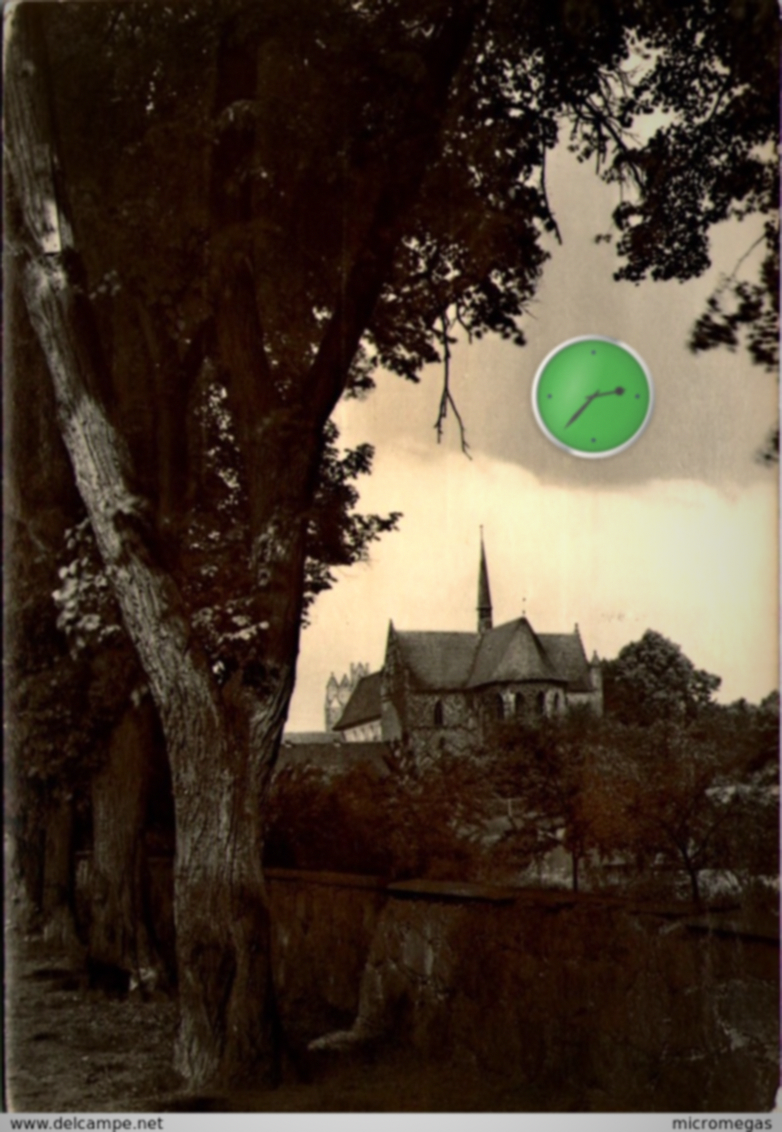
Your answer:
2 h 37 min
